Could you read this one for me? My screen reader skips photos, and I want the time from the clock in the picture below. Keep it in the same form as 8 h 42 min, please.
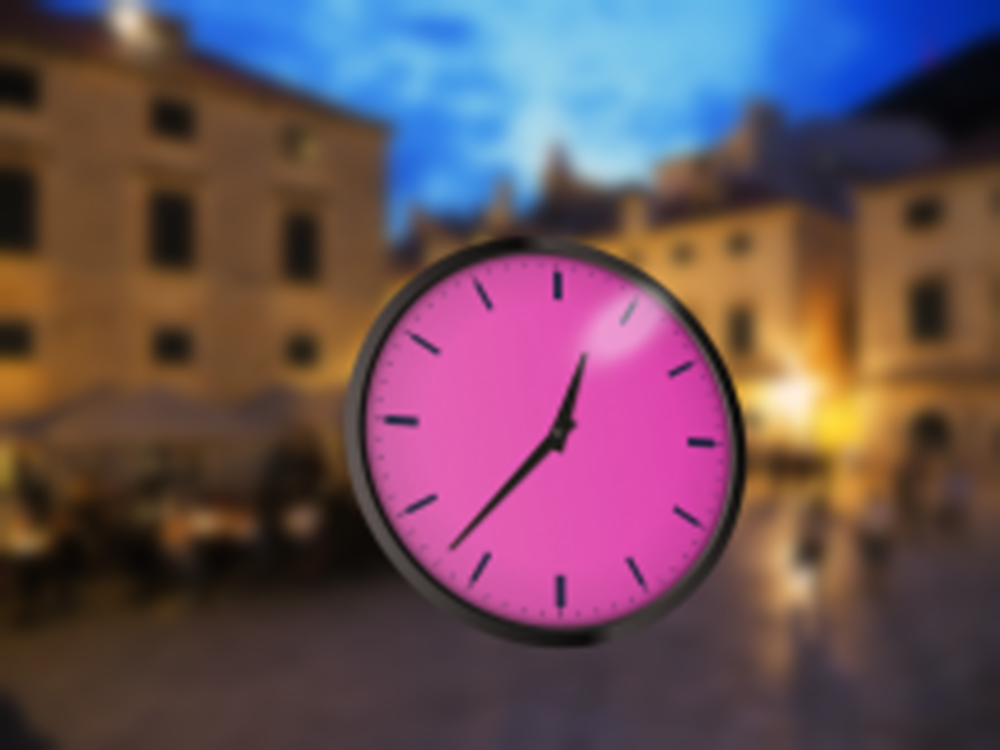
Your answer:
12 h 37 min
